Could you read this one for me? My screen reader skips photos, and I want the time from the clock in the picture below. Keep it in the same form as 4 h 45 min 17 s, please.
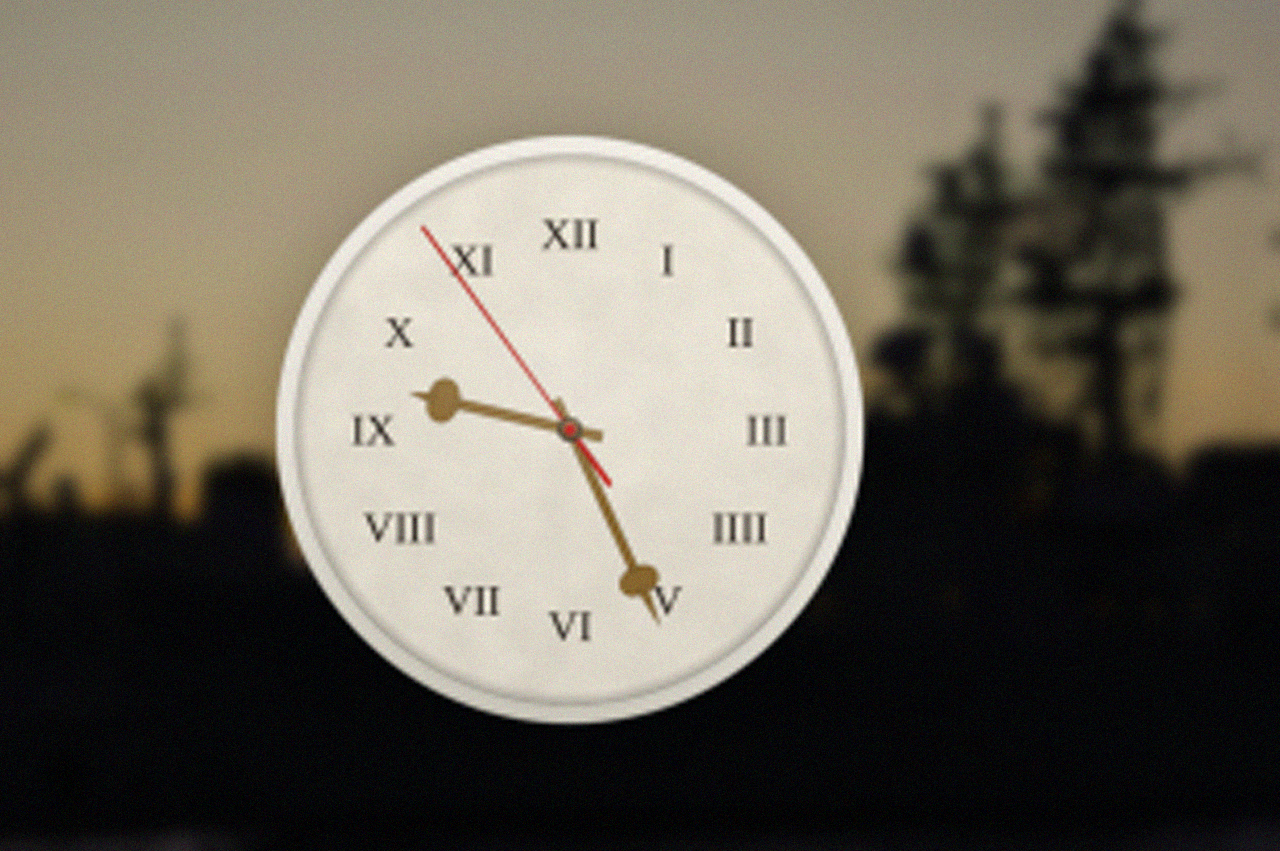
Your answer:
9 h 25 min 54 s
